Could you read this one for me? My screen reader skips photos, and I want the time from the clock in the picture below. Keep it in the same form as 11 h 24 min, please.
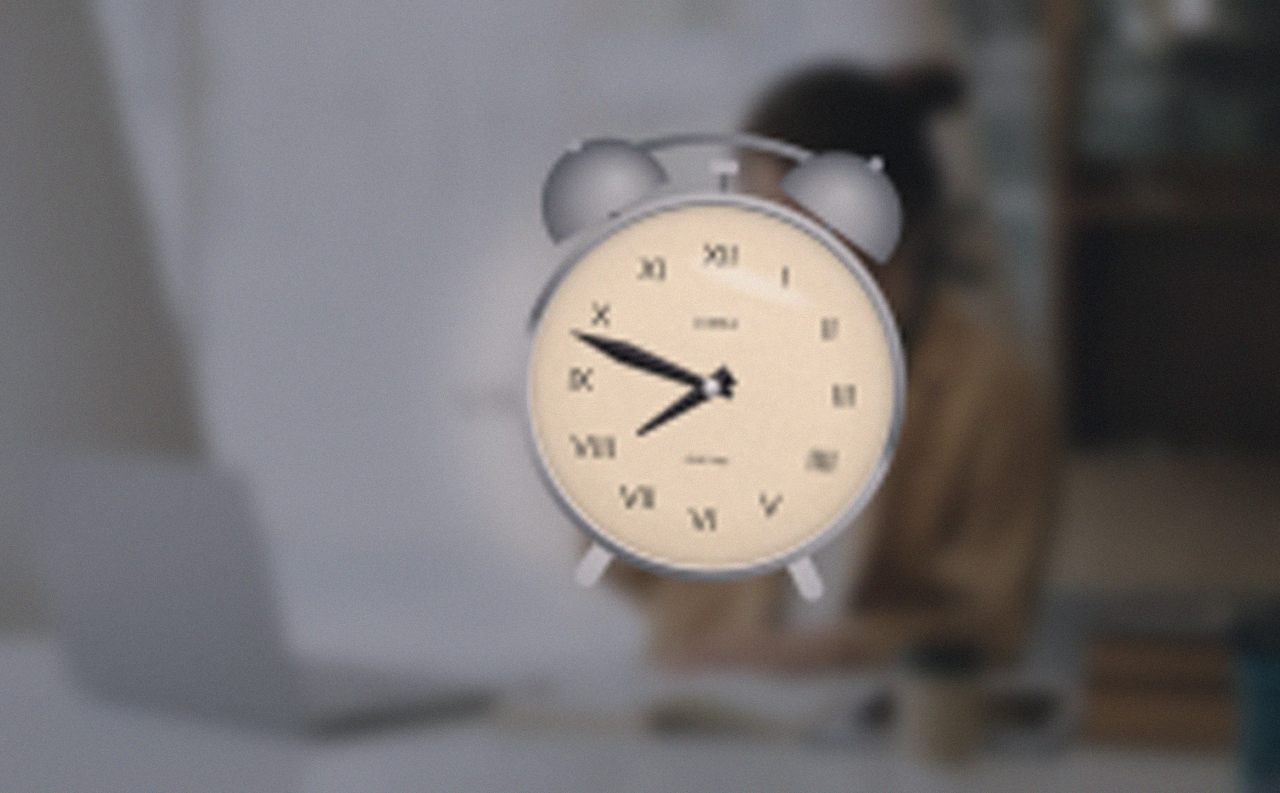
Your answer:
7 h 48 min
